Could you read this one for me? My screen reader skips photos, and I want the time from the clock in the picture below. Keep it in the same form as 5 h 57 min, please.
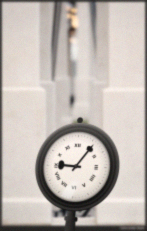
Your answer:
9 h 06 min
